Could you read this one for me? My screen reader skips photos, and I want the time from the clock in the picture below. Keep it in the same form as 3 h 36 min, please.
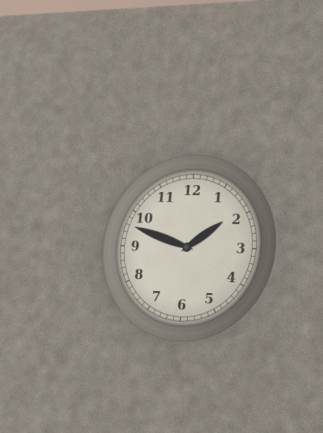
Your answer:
1 h 48 min
